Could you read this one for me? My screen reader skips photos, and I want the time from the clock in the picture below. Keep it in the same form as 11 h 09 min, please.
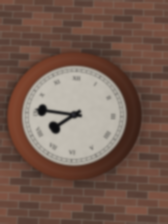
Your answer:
7 h 46 min
